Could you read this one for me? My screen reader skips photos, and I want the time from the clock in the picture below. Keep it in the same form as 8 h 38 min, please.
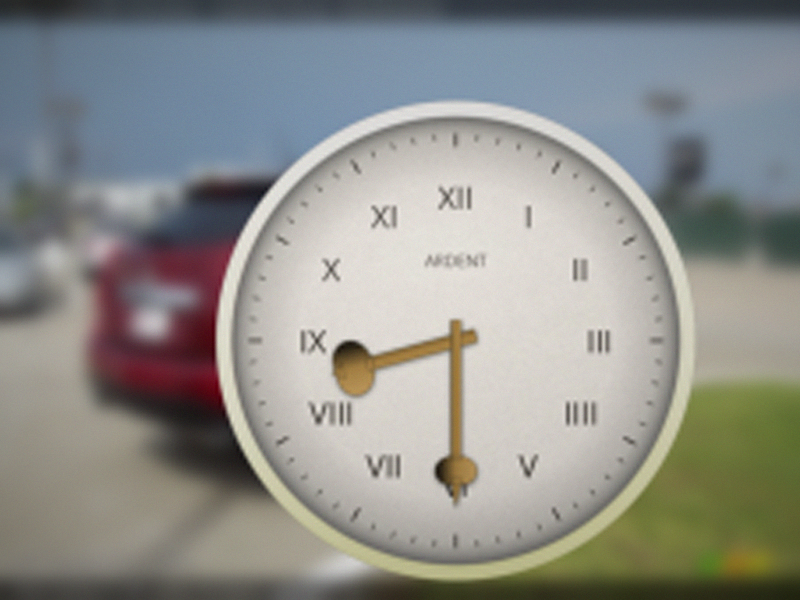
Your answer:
8 h 30 min
